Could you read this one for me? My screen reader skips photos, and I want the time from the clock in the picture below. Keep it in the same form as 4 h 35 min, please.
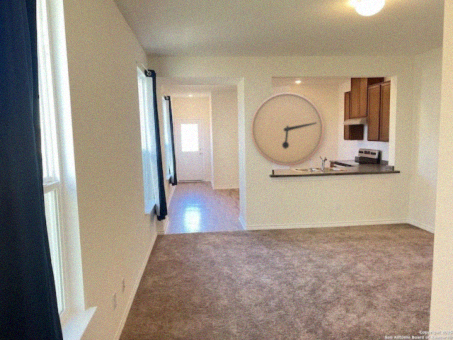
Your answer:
6 h 13 min
